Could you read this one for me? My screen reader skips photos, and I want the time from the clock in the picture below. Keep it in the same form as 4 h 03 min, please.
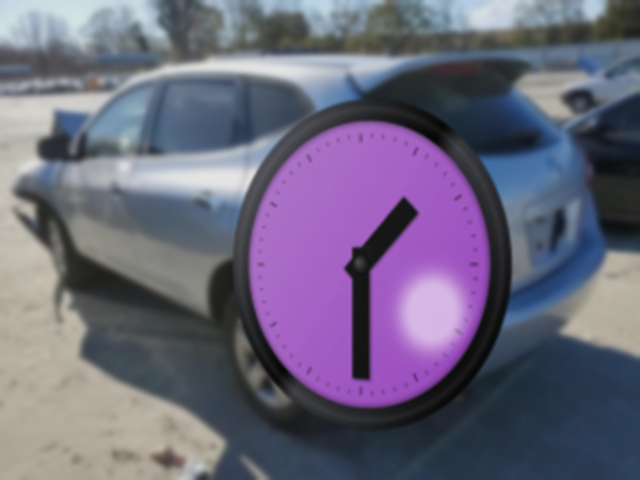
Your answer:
1 h 30 min
